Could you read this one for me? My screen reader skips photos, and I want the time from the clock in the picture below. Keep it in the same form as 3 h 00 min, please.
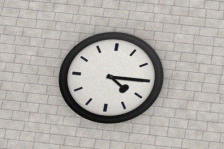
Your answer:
4 h 15 min
